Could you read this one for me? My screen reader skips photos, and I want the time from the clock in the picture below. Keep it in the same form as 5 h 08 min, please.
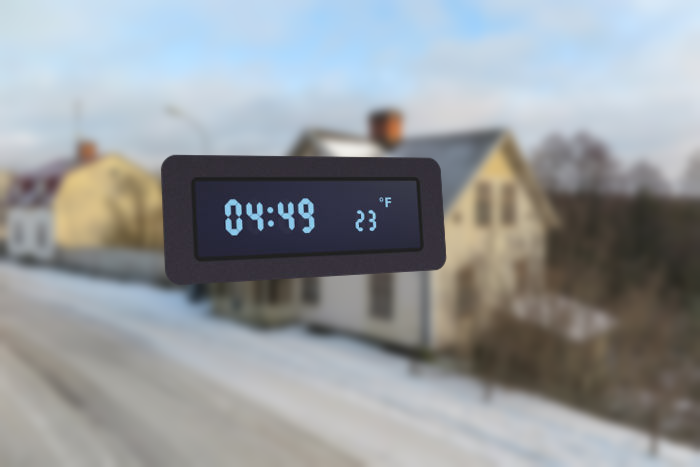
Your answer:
4 h 49 min
